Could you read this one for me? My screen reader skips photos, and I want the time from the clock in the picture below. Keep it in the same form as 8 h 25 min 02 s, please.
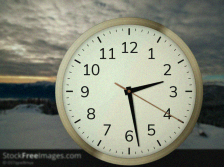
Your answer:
2 h 28 min 20 s
